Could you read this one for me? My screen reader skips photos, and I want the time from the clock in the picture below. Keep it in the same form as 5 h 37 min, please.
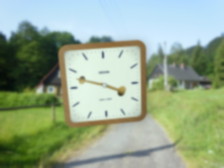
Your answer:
3 h 48 min
